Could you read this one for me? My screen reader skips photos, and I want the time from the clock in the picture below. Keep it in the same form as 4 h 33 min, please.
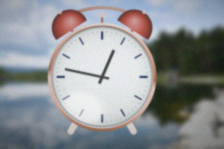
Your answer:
12 h 47 min
